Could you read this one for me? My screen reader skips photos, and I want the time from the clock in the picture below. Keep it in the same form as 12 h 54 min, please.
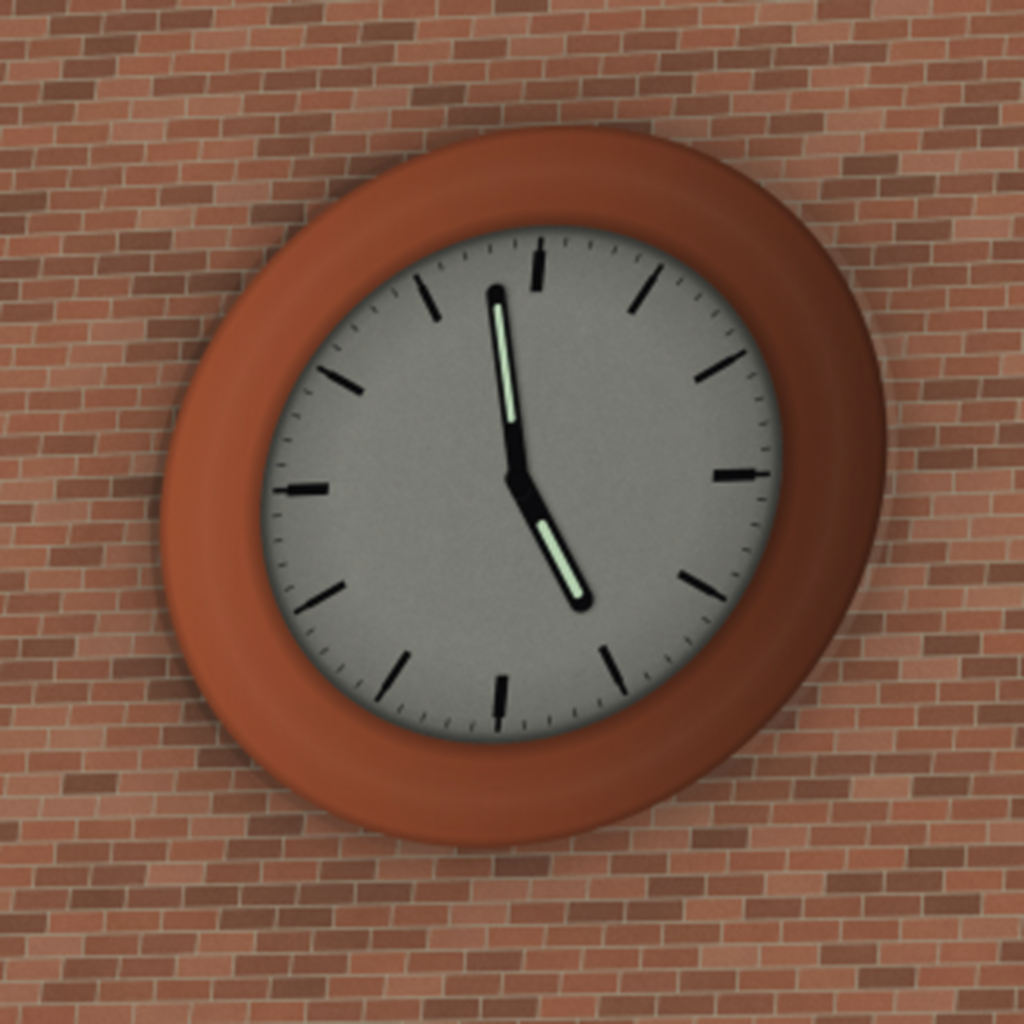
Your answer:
4 h 58 min
